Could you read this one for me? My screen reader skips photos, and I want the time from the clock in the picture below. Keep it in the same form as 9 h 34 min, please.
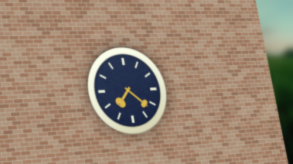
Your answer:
7 h 22 min
